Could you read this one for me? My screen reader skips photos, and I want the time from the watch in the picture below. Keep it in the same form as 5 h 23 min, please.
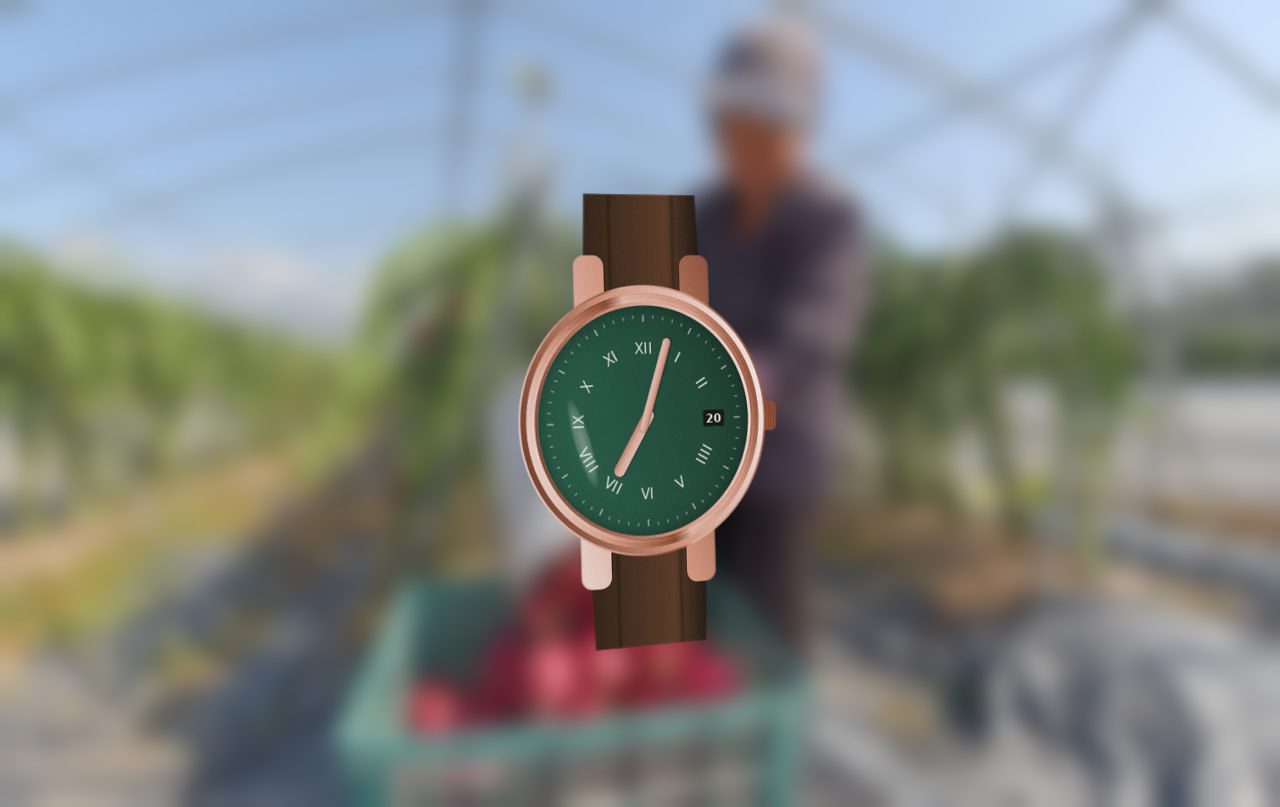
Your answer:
7 h 03 min
